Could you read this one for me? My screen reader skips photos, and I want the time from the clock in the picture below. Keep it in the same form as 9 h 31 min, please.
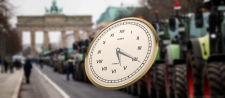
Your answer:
5 h 20 min
